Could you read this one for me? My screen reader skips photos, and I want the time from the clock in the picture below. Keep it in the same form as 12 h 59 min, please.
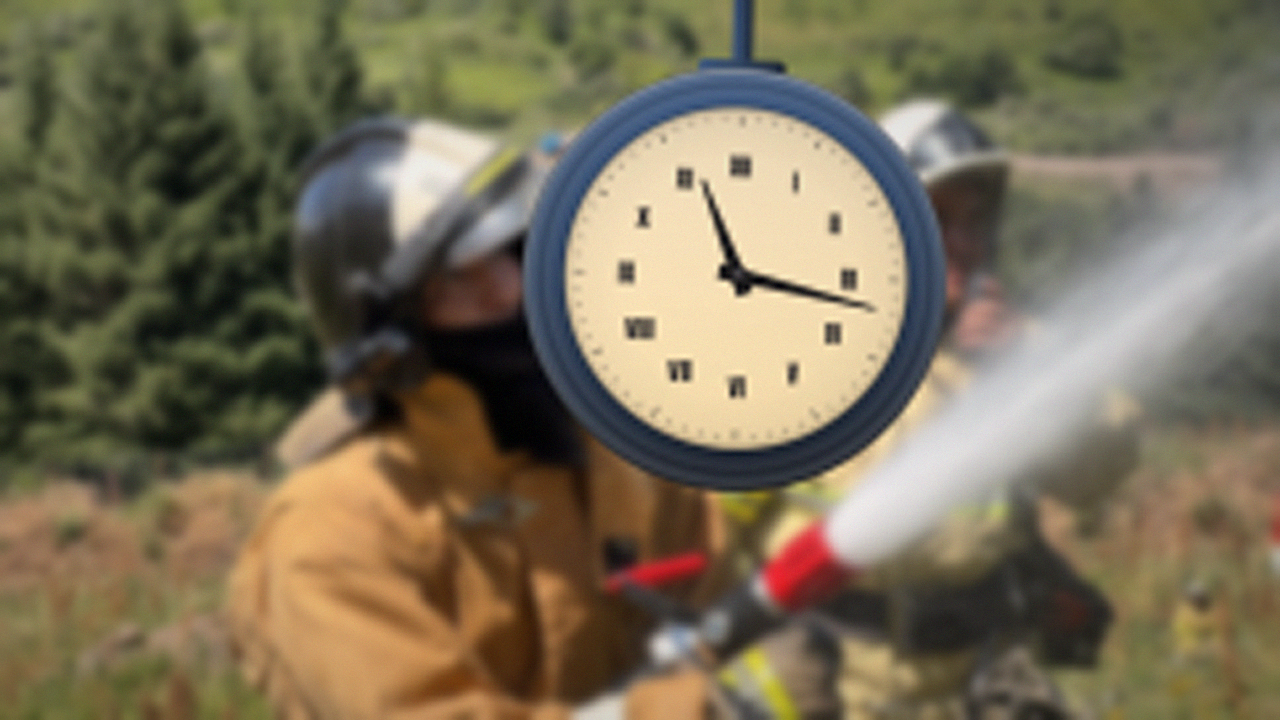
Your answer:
11 h 17 min
